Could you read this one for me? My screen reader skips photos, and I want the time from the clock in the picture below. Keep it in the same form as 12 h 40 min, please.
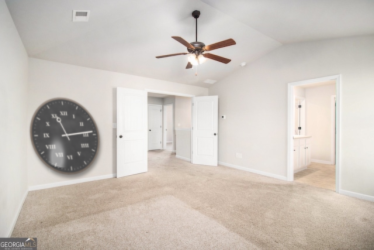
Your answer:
11 h 14 min
